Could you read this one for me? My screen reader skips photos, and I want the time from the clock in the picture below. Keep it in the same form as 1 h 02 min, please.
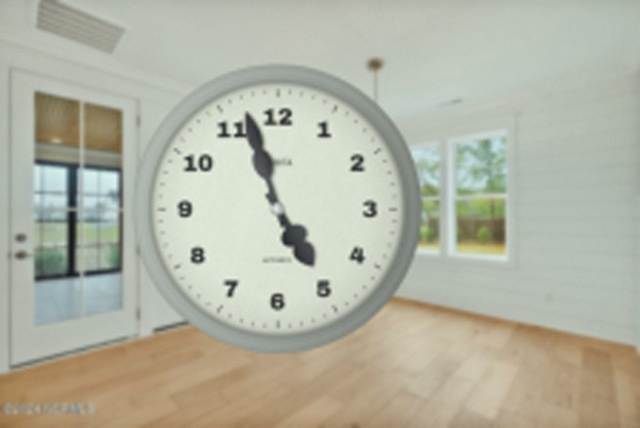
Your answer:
4 h 57 min
